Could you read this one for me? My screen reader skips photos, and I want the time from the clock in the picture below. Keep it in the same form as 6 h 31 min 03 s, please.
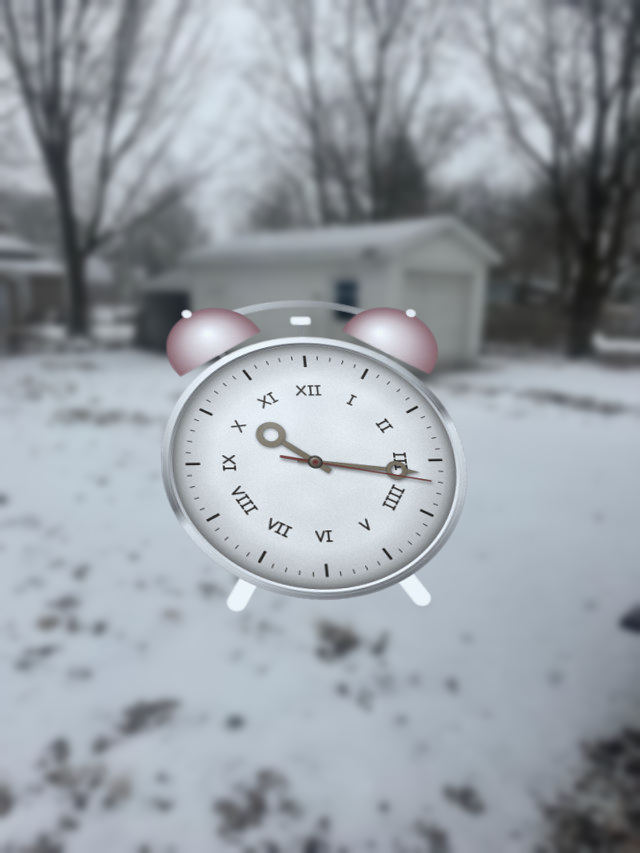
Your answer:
10 h 16 min 17 s
